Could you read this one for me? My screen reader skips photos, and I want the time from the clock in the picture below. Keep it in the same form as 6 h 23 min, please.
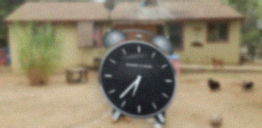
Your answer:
6 h 37 min
